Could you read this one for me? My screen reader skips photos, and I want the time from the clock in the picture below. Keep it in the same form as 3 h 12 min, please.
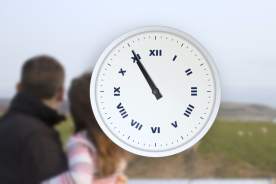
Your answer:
10 h 55 min
